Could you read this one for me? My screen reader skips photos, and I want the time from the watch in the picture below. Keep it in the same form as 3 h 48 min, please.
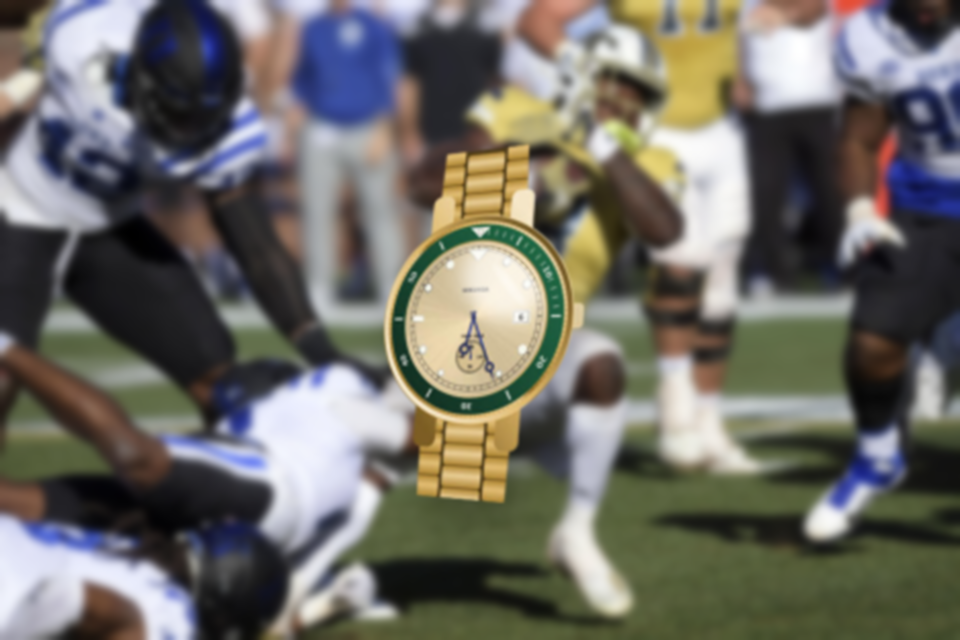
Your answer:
6 h 26 min
